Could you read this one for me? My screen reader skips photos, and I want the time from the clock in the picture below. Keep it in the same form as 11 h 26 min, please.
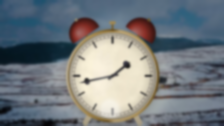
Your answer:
1 h 43 min
